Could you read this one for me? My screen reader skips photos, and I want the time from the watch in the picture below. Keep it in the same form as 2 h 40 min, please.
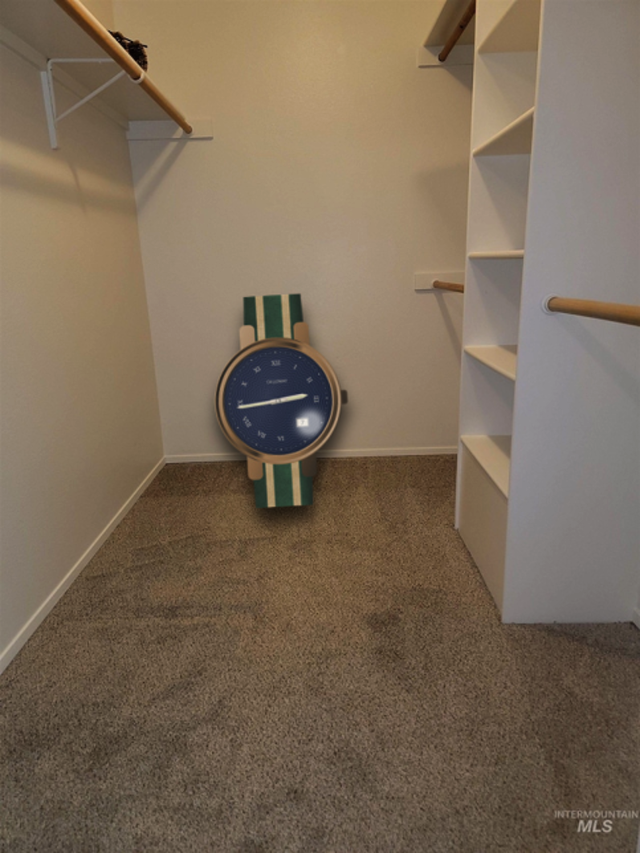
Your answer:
2 h 44 min
